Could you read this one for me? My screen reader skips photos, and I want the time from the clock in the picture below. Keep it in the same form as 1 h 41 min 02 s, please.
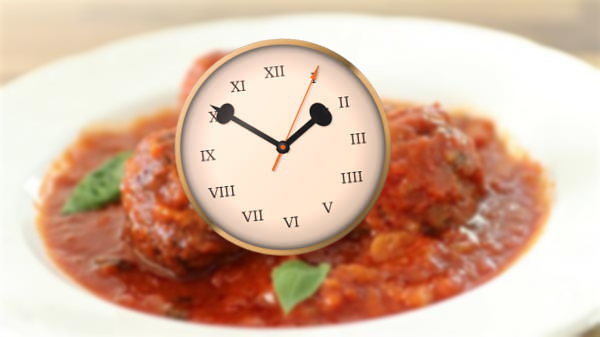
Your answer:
1 h 51 min 05 s
